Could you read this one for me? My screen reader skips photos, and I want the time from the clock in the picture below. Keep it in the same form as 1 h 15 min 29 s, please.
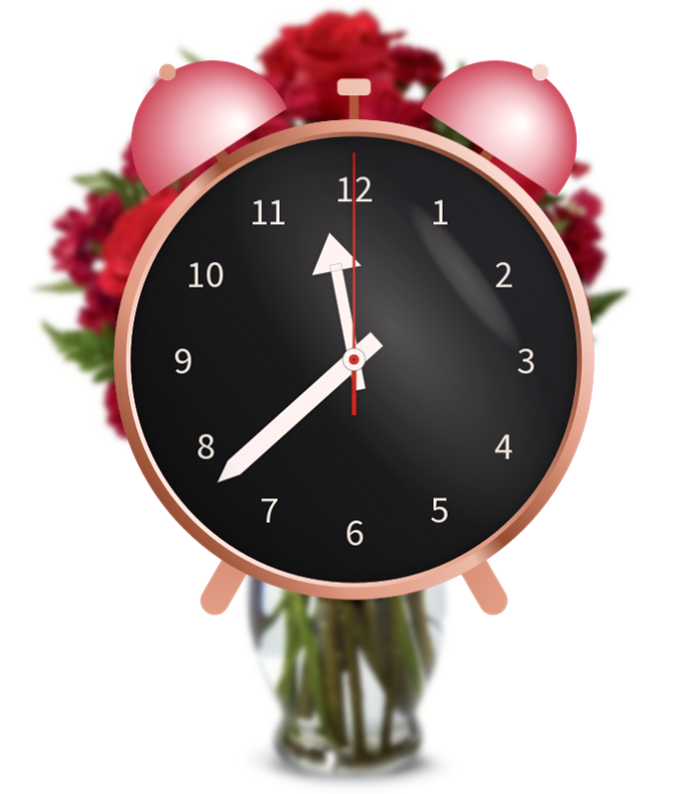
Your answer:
11 h 38 min 00 s
